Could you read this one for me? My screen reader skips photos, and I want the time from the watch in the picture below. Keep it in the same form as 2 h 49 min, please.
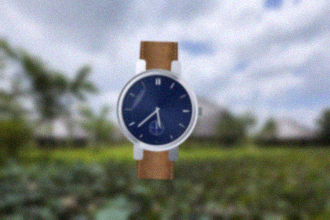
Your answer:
5 h 38 min
